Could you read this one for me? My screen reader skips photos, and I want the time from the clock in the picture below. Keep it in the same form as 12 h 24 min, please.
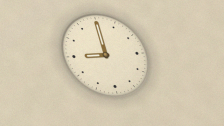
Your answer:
9 h 00 min
